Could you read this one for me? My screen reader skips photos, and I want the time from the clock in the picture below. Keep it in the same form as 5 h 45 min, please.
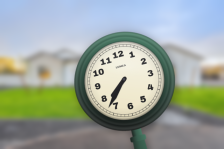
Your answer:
7 h 37 min
